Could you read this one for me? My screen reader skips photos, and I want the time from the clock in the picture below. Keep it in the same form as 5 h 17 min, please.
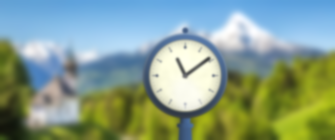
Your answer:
11 h 09 min
